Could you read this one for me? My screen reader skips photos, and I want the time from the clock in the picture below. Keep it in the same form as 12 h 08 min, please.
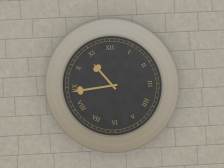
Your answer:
10 h 44 min
